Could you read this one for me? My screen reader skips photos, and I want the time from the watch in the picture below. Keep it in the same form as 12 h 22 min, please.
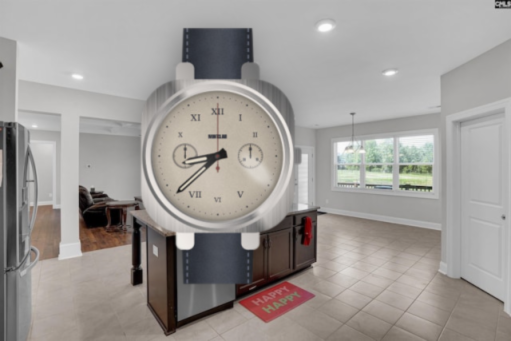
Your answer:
8 h 38 min
